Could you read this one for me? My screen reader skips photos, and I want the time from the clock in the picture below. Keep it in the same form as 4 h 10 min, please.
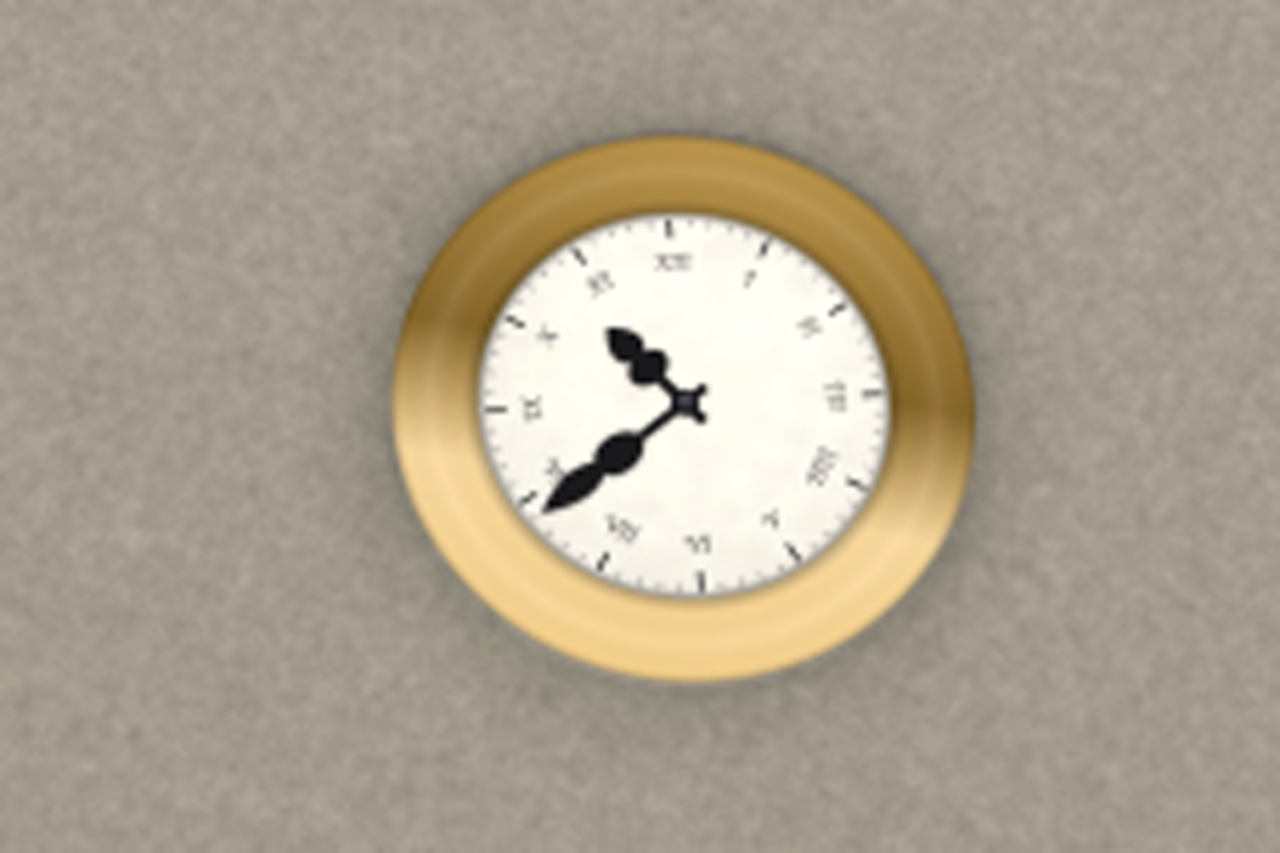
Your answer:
10 h 39 min
